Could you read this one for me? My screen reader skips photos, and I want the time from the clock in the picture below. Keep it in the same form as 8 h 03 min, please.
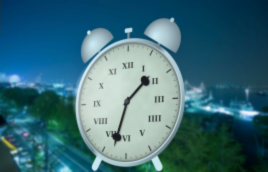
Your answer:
1 h 33 min
